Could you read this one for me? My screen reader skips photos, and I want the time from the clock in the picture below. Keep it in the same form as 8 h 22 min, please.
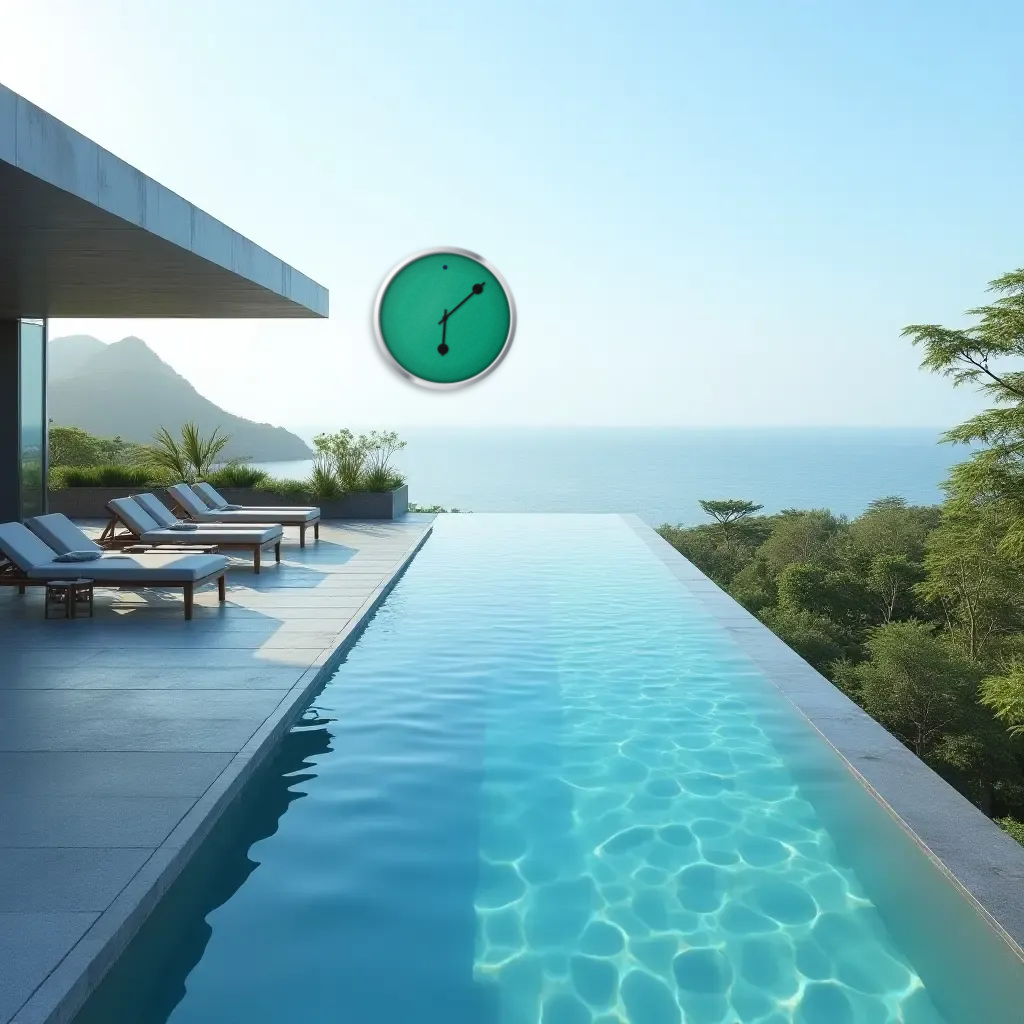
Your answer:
6 h 08 min
